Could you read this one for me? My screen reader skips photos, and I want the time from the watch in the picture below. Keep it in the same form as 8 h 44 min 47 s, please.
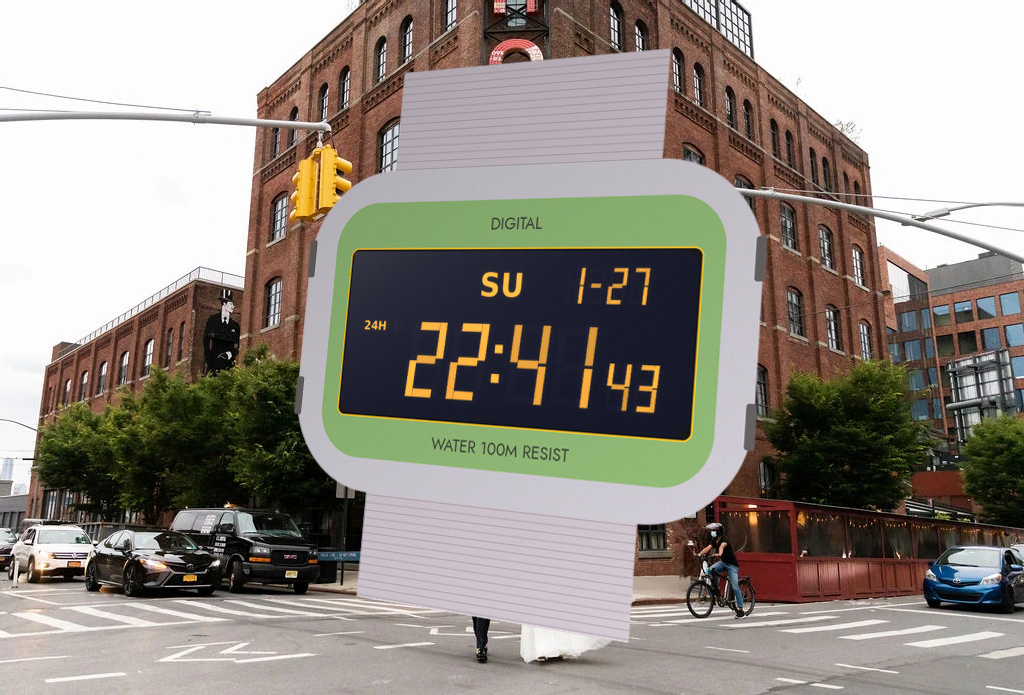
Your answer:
22 h 41 min 43 s
